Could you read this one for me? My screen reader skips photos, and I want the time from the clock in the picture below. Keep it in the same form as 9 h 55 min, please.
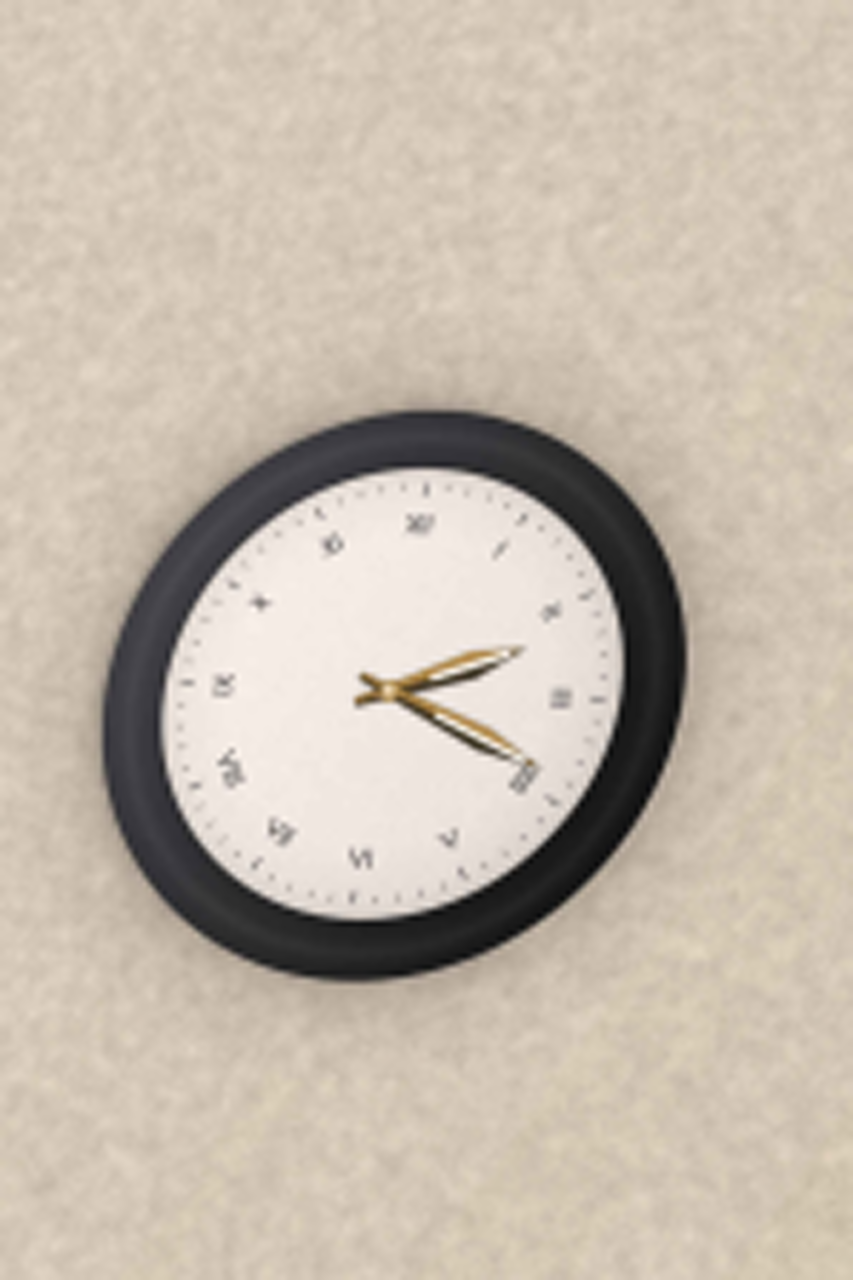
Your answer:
2 h 19 min
